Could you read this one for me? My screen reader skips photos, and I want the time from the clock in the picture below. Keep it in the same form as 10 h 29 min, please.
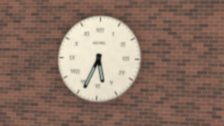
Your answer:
5 h 34 min
